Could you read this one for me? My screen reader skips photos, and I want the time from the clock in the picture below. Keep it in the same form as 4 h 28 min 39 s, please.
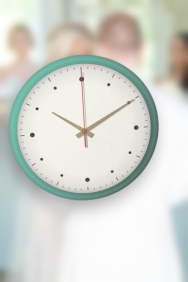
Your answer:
10 h 10 min 00 s
